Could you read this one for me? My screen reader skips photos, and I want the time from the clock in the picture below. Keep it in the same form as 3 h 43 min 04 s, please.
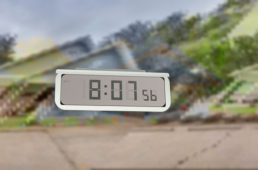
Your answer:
8 h 07 min 56 s
